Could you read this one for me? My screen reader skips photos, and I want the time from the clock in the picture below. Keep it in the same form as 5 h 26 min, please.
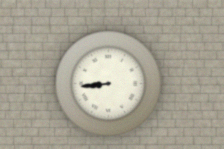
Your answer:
8 h 44 min
